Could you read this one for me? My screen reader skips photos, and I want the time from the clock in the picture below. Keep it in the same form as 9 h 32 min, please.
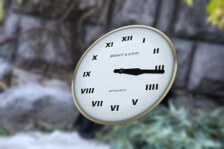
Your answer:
3 h 16 min
